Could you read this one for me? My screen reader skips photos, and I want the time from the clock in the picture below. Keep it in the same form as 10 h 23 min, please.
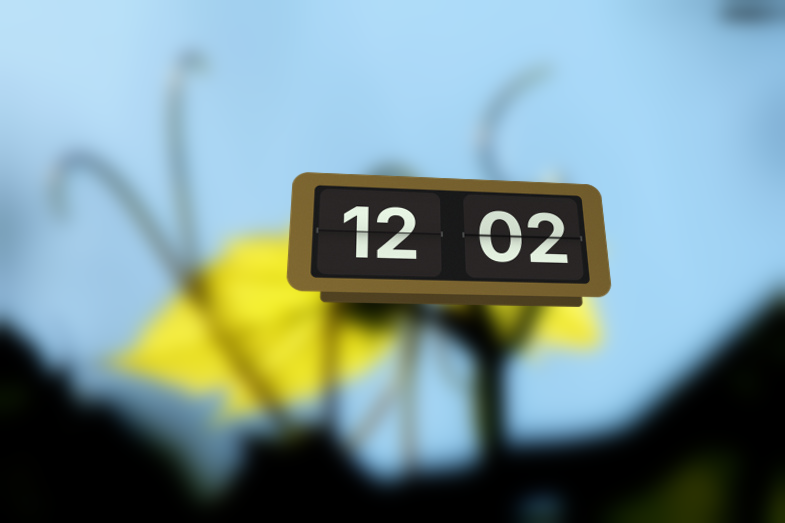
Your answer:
12 h 02 min
